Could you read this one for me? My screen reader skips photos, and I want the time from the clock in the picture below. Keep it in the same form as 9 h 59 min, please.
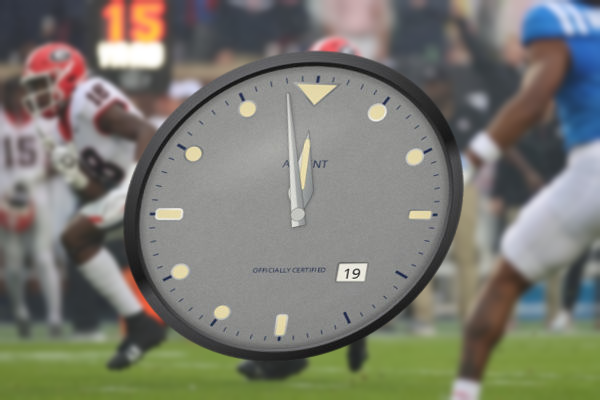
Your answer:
11 h 58 min
